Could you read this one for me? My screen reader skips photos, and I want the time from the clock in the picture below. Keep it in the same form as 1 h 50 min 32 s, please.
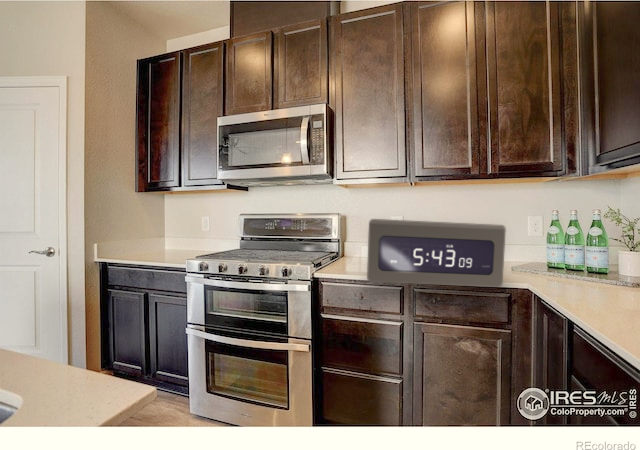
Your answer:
5 h 43 min 09 s
